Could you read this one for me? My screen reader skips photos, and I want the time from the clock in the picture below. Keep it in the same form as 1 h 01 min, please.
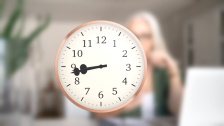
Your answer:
8 h 43 min
